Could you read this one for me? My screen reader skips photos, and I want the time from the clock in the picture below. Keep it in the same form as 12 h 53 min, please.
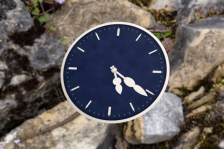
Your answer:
5 h 21 min
